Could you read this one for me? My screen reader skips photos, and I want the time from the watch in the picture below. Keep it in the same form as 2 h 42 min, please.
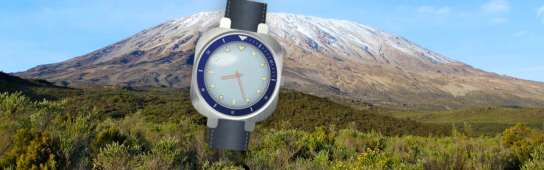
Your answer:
8 h 26 min
